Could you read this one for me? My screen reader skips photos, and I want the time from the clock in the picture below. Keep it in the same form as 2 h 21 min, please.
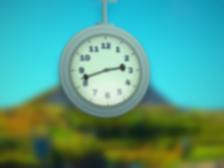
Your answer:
2 h 42 min
